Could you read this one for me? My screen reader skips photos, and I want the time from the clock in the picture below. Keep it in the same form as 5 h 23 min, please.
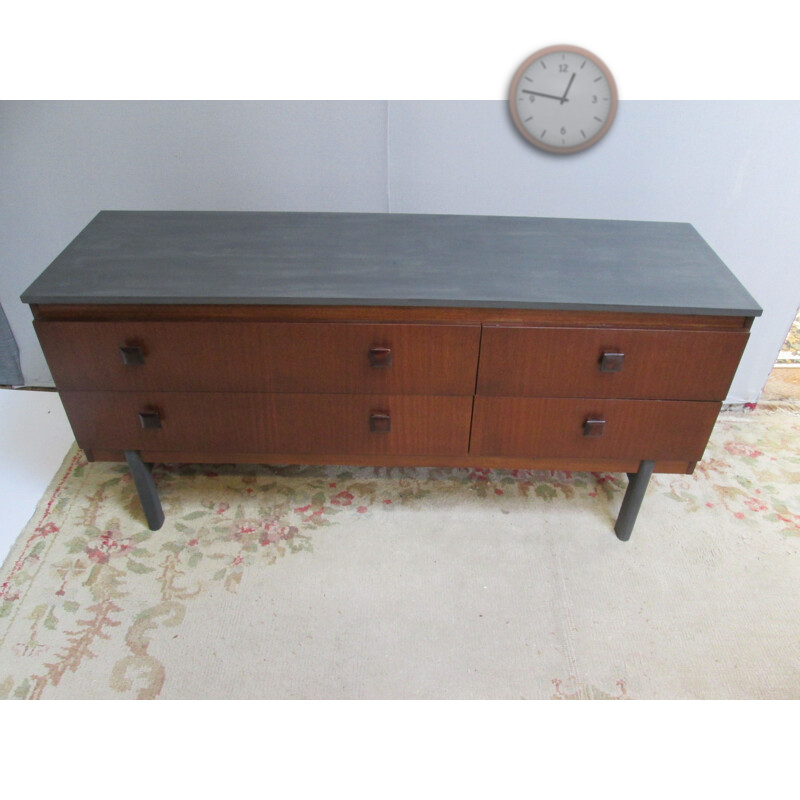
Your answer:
12 h 47 min
